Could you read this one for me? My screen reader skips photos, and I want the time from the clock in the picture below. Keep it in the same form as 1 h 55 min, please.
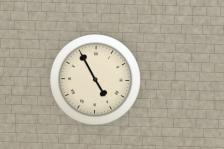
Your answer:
4 h 55 min
